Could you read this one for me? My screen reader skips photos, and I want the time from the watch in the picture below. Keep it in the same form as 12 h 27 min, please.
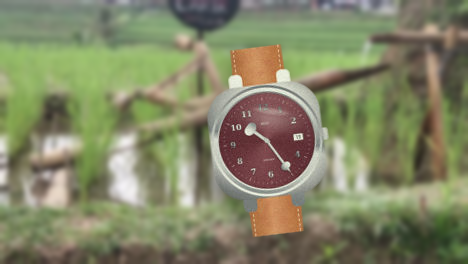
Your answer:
10 h 25 min
